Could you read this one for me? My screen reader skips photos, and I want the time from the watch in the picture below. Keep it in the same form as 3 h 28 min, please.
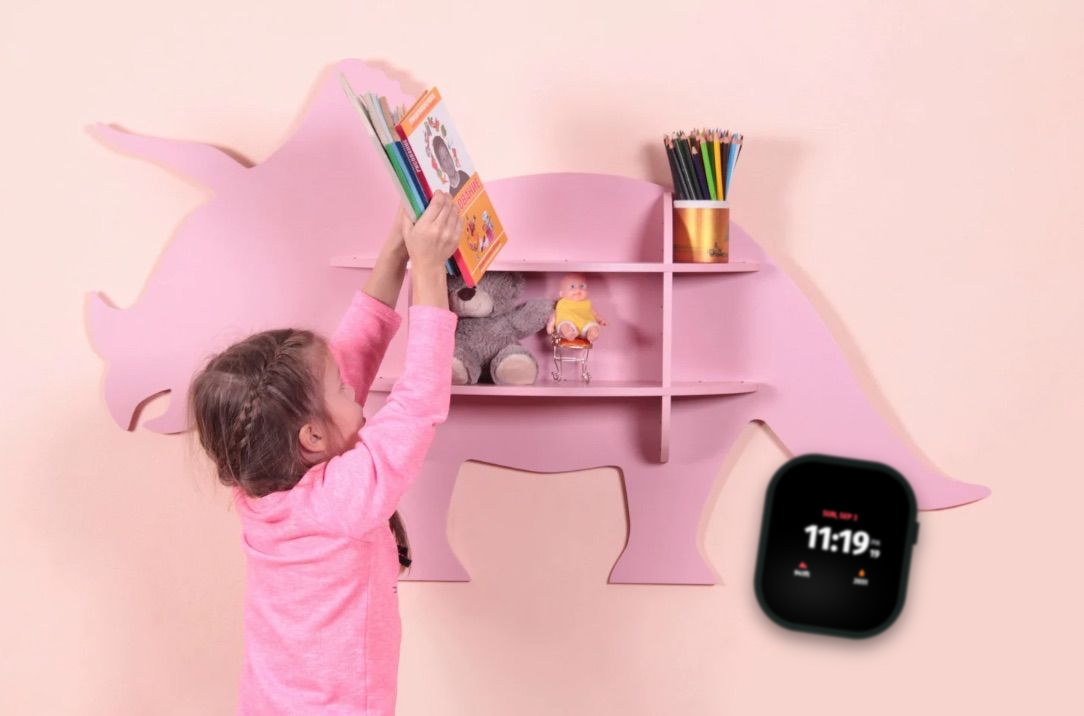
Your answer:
11 h 19 min
